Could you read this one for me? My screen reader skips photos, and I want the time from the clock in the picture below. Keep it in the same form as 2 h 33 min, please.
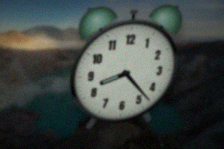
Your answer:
8 h 23 min
